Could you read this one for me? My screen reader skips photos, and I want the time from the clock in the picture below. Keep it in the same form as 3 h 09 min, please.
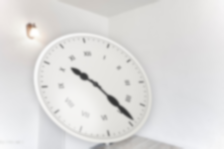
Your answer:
10 h 24 min
